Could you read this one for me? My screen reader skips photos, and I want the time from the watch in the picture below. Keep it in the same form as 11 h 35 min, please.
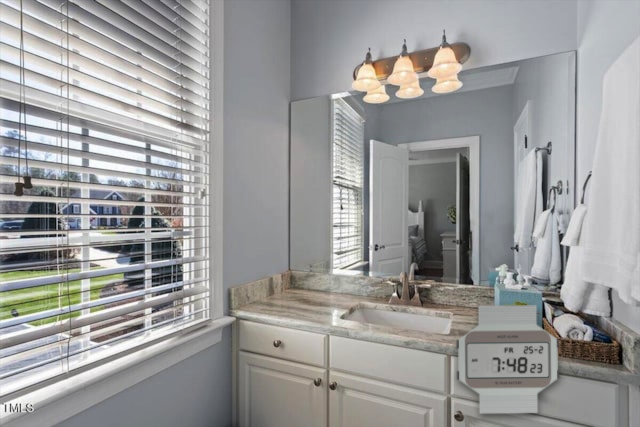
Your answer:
7 h 48 min
